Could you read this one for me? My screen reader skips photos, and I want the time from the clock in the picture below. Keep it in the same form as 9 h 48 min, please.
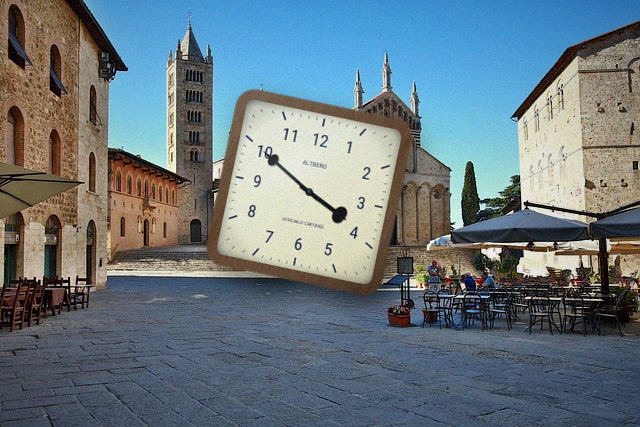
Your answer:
3 h 50 min
